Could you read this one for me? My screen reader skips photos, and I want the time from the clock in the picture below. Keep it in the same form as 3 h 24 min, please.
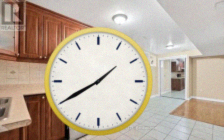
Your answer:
1 h 40 min
